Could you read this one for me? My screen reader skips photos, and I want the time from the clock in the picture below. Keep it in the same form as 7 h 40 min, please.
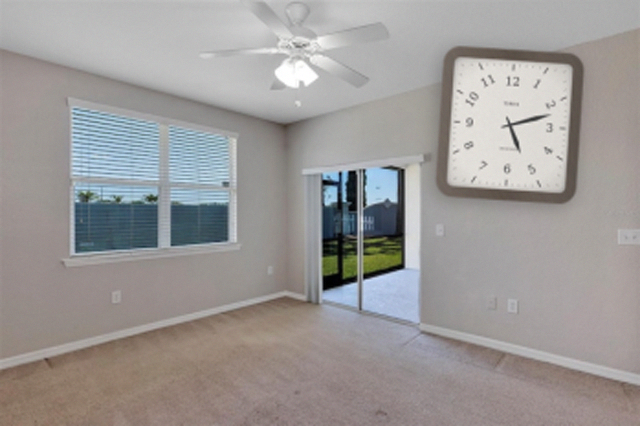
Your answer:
5 h 12 min
